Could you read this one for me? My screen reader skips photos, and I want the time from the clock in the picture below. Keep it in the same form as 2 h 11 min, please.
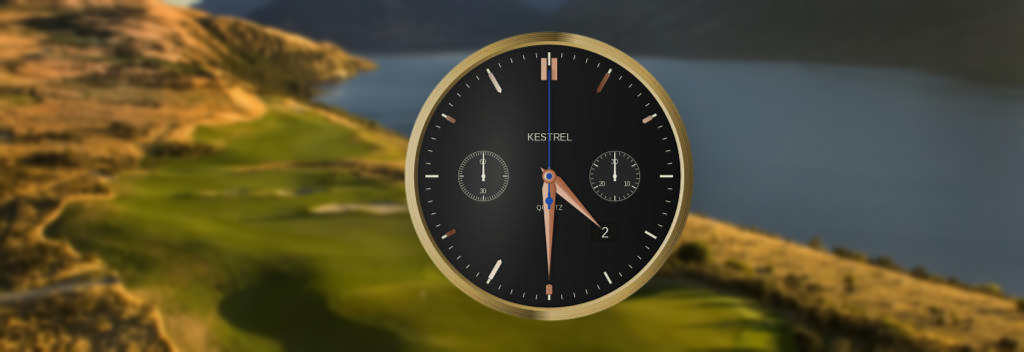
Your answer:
4 h 30 min
